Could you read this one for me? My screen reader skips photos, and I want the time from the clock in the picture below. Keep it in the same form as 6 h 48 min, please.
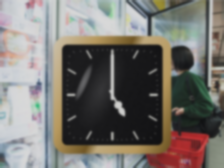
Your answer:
5 h 00 min
